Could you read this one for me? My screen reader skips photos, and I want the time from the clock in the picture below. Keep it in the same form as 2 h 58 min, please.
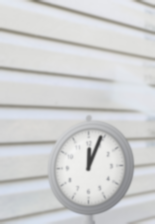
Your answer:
12 h 04 min
